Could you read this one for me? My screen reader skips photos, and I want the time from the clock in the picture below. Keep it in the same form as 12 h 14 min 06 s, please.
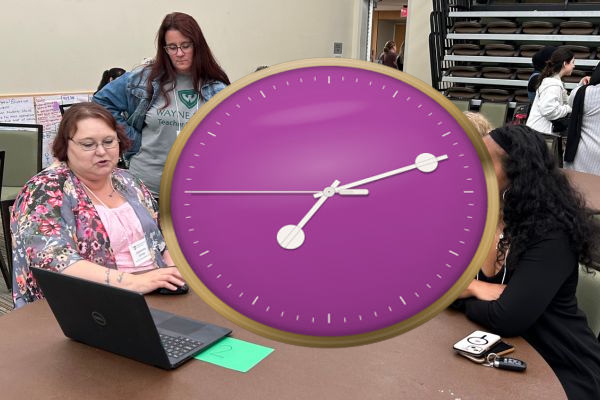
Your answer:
7 h 11 min 45 s
